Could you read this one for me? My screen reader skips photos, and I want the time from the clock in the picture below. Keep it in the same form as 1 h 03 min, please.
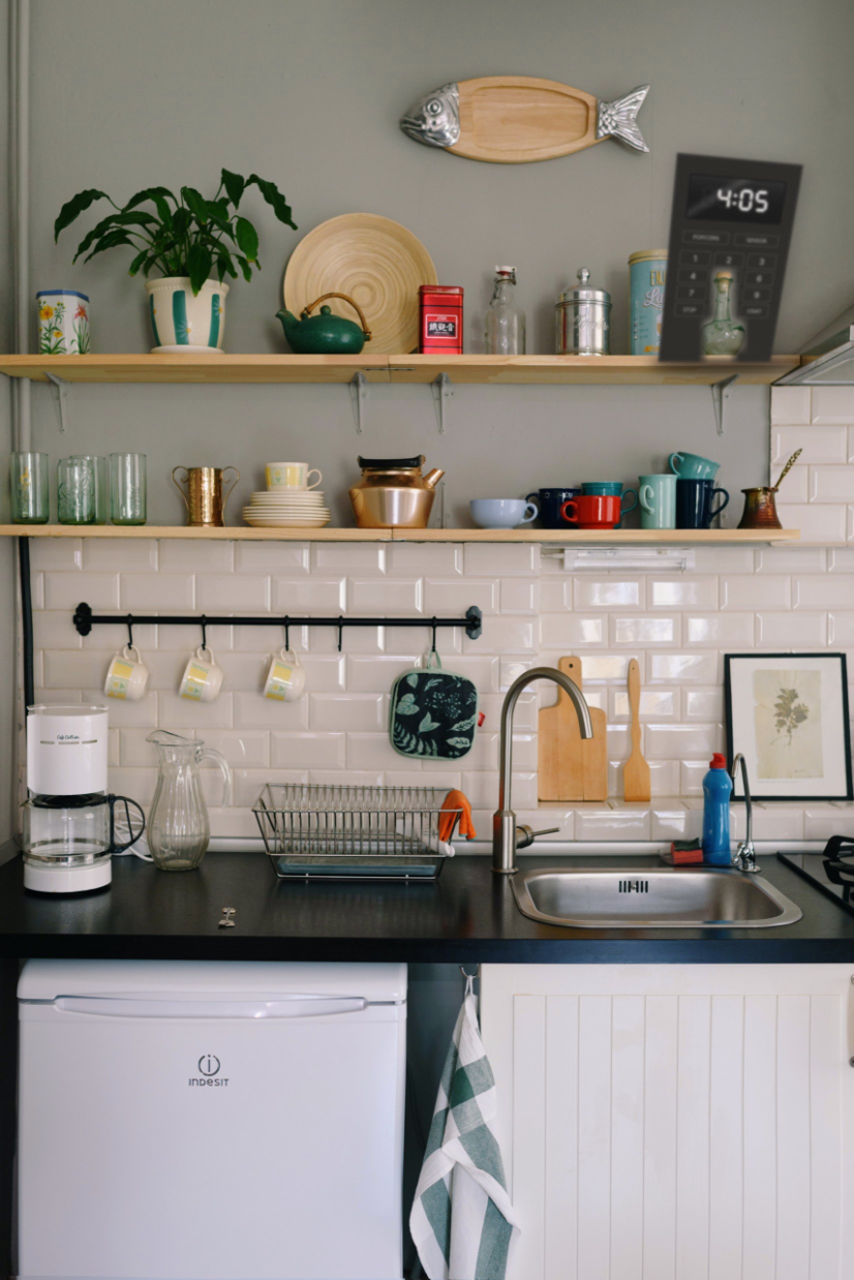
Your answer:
4 h 05 min
